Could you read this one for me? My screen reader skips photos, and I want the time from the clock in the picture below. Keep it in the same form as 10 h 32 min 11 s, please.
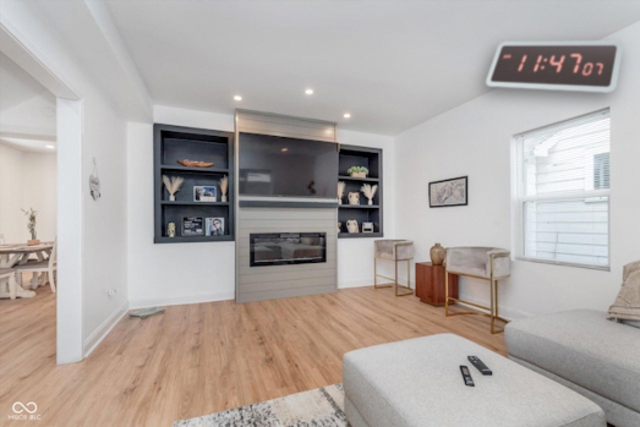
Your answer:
11 h 47 min 07 s
